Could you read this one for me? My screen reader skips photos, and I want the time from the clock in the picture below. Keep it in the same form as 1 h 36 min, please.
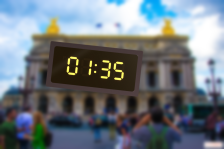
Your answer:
1 h 35 min
